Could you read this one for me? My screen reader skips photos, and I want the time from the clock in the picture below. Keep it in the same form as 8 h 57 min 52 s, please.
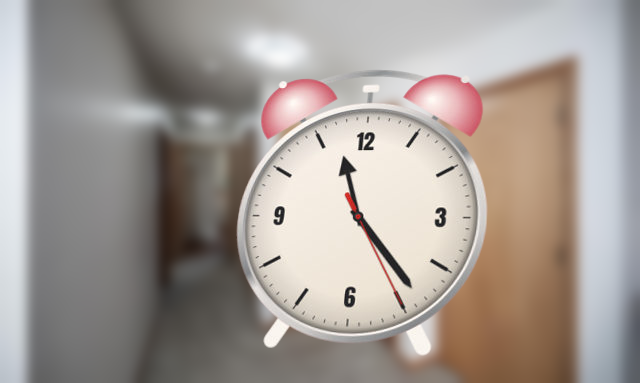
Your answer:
11 h 23 min 25 s
